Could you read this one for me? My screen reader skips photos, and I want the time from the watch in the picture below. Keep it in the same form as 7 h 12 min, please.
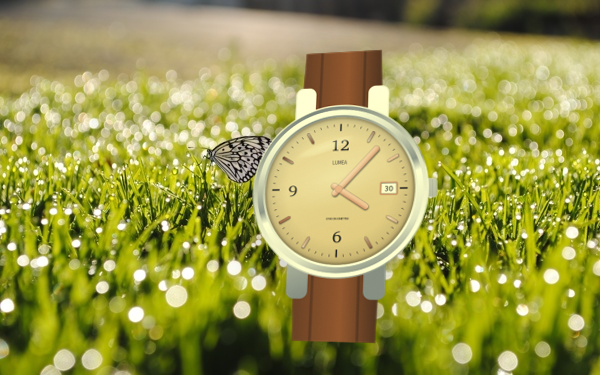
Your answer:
4 h 07 min
